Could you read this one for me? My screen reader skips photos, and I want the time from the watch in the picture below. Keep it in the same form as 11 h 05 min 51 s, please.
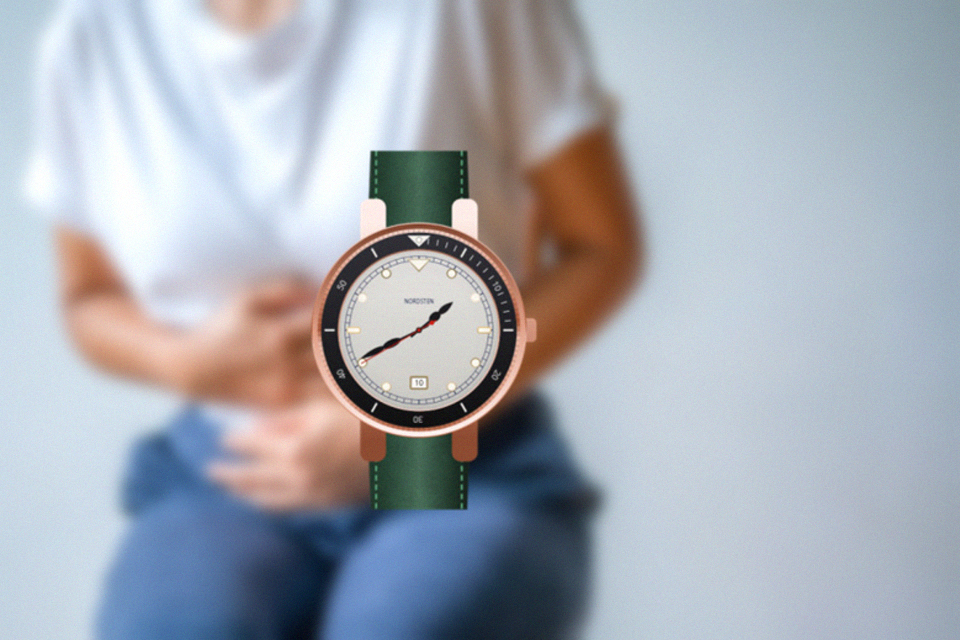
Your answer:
1 h 40 min 40 s
